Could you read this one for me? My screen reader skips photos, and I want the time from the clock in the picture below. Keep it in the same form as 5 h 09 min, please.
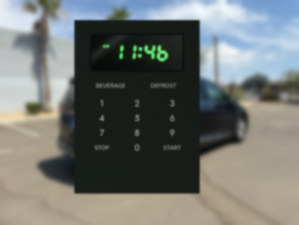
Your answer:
11 h 46 min
